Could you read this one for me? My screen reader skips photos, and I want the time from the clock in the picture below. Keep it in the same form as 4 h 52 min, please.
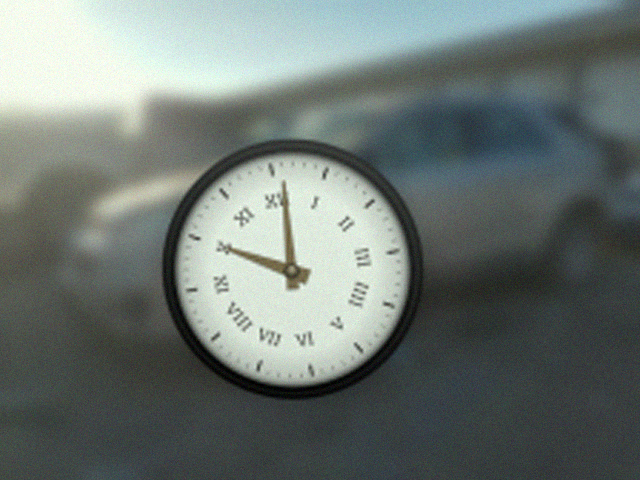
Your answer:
10 h 01 min
